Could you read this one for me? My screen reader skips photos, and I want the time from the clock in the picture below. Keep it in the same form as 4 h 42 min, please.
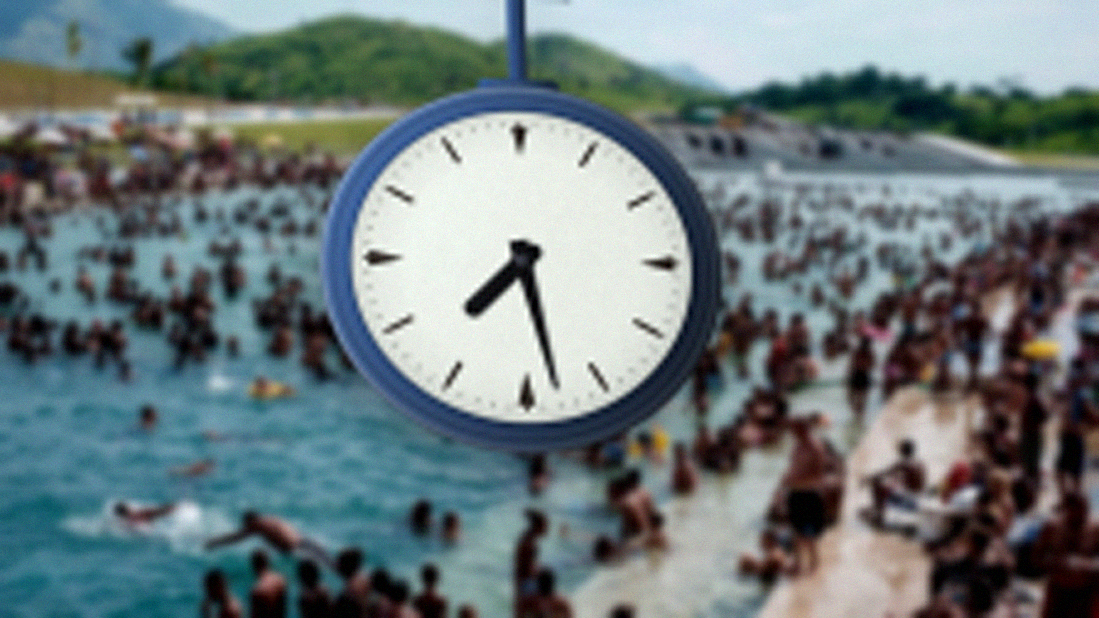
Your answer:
7 h 28 min
